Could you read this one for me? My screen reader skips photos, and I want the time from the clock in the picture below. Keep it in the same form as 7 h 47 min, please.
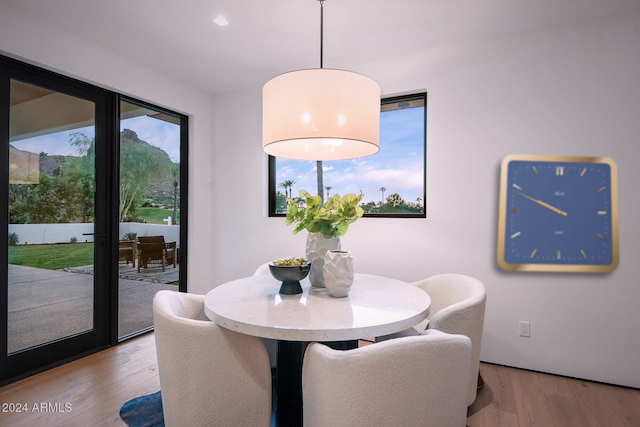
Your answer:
9 h 49 min
